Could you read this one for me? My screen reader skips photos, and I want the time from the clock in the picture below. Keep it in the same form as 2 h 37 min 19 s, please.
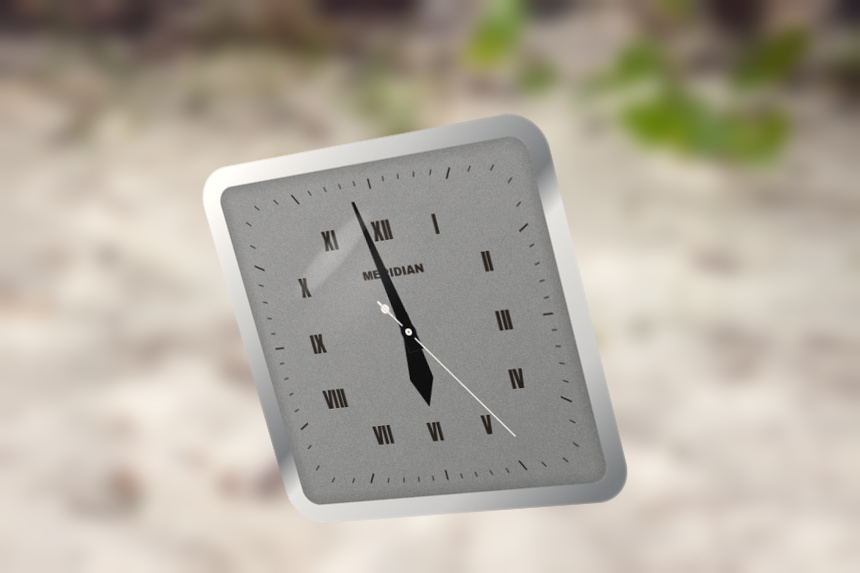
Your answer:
5 h 58 min 24 s
